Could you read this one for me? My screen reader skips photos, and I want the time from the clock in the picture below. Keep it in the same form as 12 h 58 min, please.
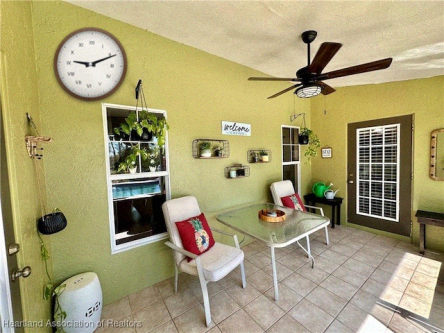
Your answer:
9 h 11 min
